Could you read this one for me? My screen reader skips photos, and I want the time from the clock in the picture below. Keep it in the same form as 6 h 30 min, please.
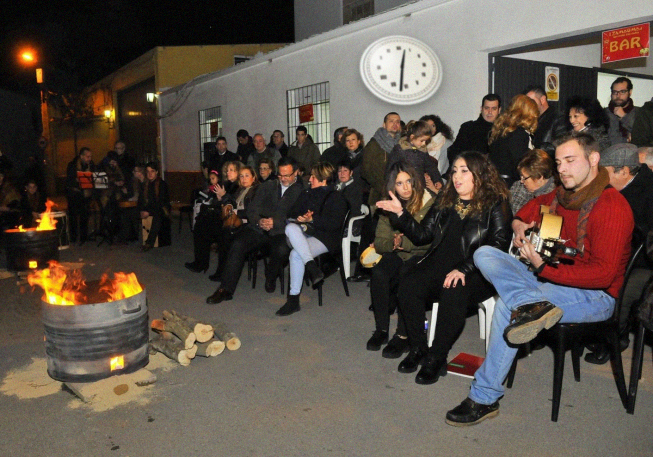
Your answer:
12 h 32 min
